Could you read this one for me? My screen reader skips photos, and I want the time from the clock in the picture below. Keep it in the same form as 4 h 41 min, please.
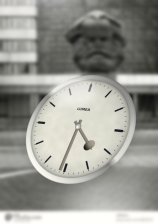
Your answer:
4 h 31 min
